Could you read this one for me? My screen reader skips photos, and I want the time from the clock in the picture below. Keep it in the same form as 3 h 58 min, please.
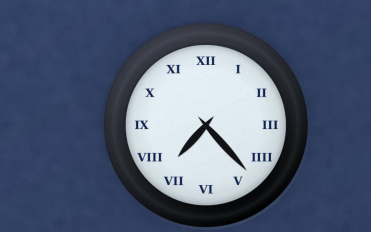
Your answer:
7 h 23 min
